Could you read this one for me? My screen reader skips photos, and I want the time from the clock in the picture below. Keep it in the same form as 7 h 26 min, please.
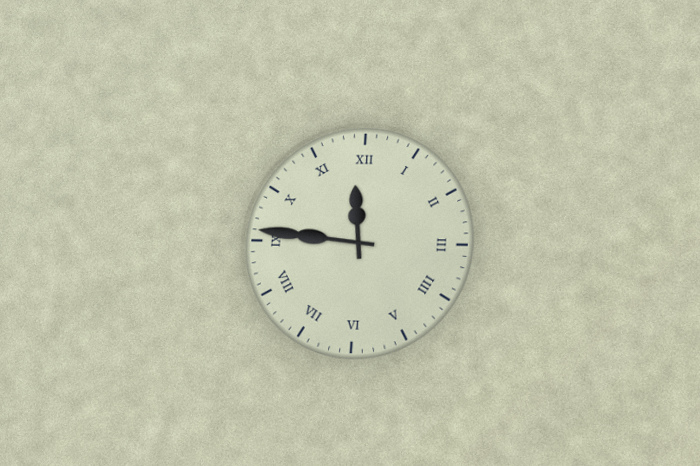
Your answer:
11 h 46 min
